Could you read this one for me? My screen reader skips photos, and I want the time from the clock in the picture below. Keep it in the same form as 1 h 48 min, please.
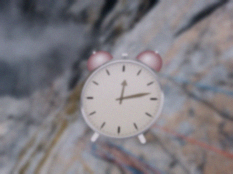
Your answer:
12 h 13 min
